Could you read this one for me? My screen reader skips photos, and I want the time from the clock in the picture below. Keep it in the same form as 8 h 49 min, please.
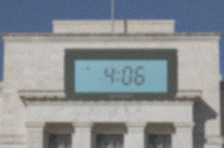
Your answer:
4 h 06 min
